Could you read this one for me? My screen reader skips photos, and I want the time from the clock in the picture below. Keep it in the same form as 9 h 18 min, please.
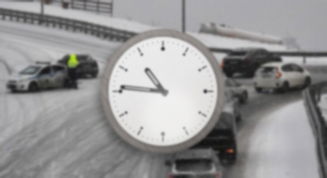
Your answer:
10 h 46 min
